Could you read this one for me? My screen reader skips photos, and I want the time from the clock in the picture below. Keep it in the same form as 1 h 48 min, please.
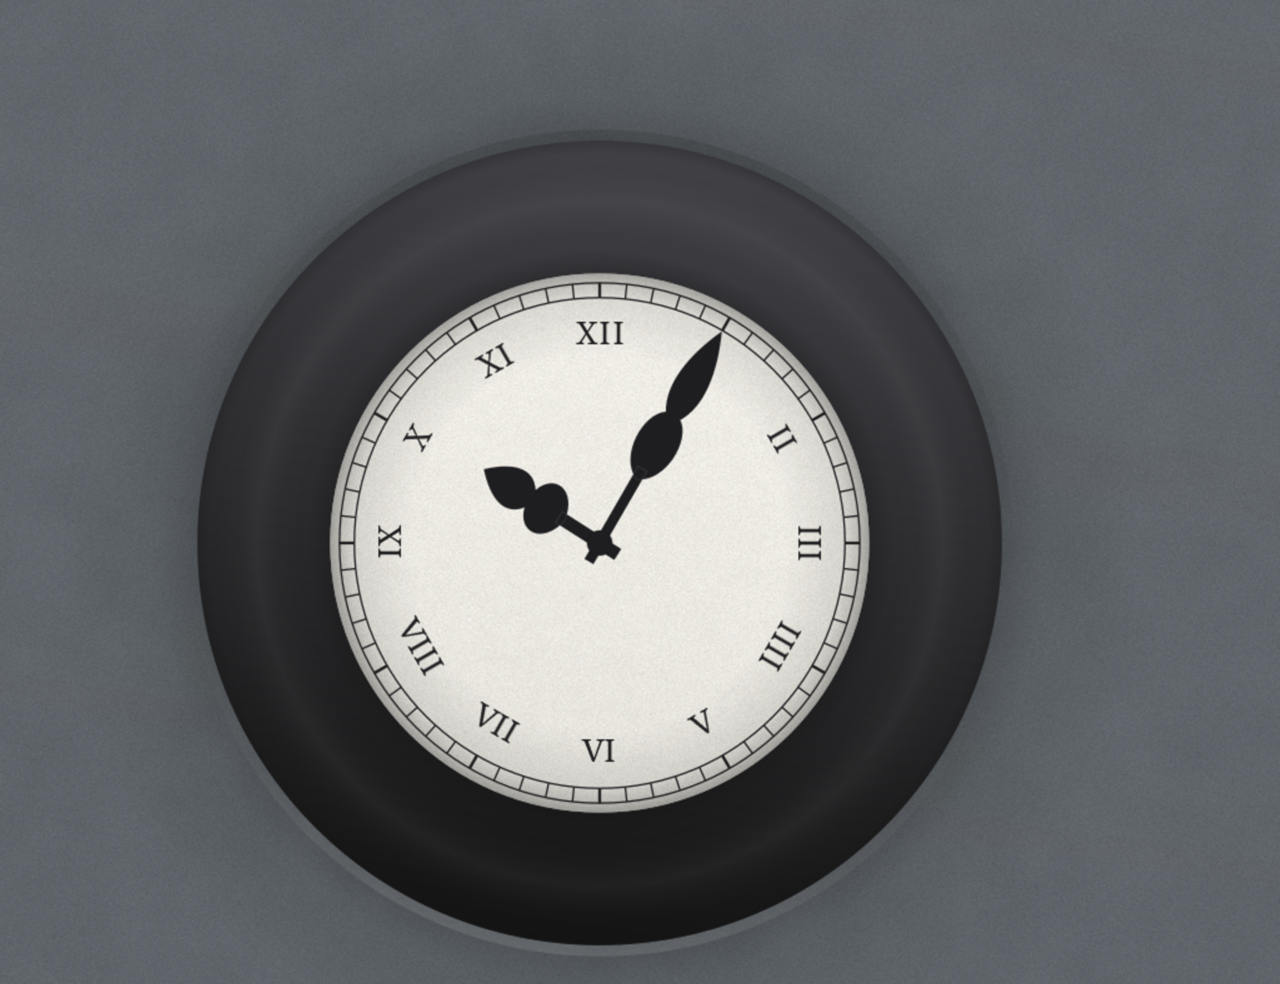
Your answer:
10 h 05 min
